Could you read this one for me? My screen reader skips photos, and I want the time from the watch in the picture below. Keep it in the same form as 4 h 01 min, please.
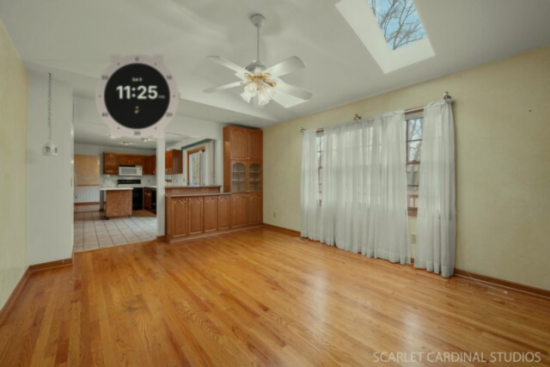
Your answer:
11 h 25 min
